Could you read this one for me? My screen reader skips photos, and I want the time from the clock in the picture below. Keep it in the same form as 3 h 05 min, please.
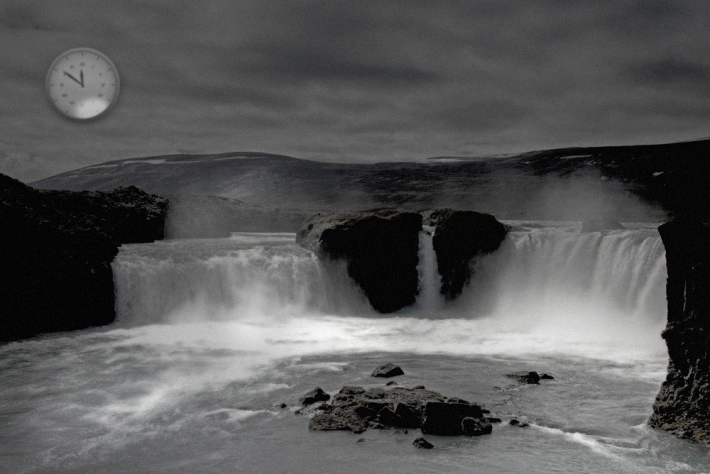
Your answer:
11 h 51 min
